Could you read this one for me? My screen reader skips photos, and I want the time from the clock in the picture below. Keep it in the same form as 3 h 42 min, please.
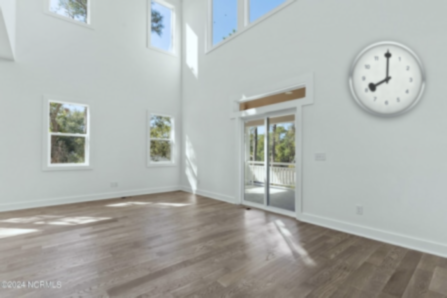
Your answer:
8 h 00 min
